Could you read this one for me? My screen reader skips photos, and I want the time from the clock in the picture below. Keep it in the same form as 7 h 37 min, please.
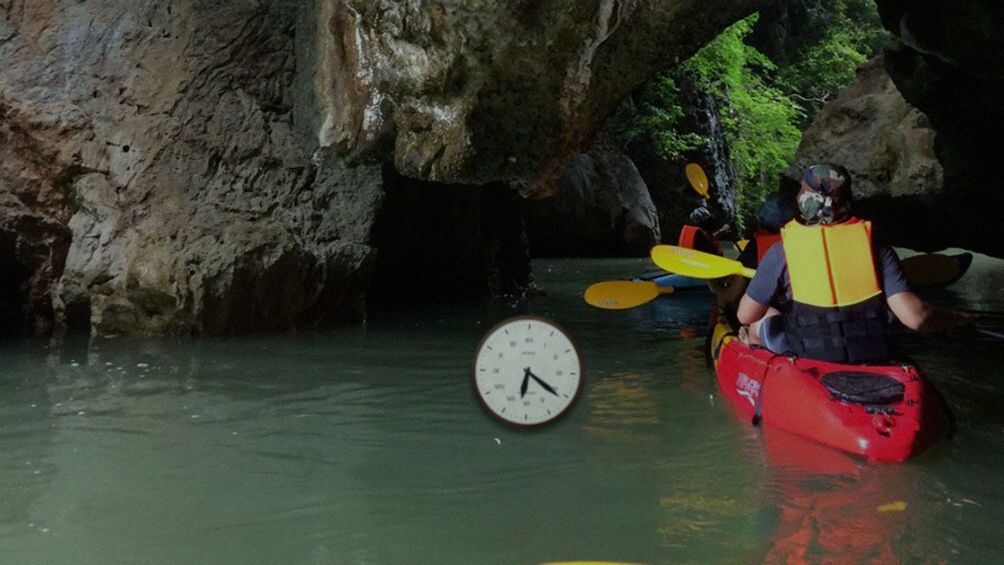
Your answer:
6 h 21 min
